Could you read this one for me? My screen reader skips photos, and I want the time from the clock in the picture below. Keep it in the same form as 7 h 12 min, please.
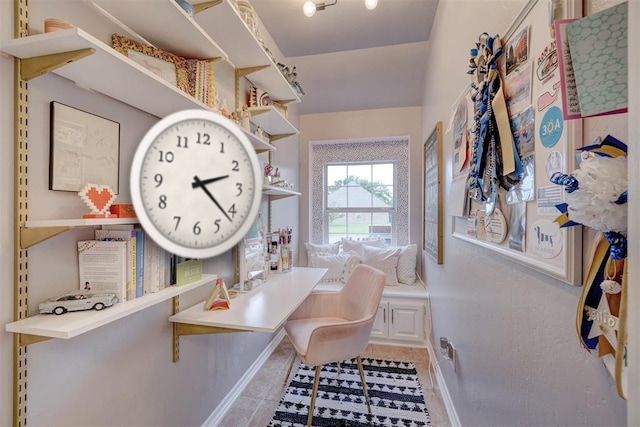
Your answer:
2 h 22 min
